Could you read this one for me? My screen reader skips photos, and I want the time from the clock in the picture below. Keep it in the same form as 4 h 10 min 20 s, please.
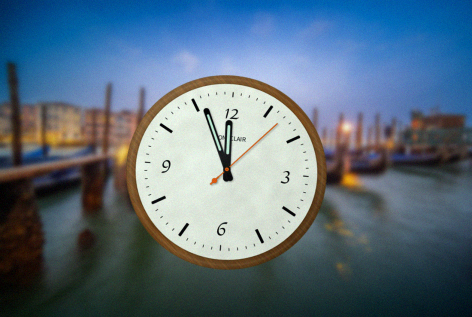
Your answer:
11 h 56 min 07 s
